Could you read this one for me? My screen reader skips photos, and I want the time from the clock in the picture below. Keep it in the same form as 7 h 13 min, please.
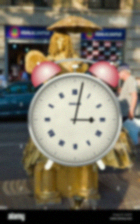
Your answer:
3 h 02 min
